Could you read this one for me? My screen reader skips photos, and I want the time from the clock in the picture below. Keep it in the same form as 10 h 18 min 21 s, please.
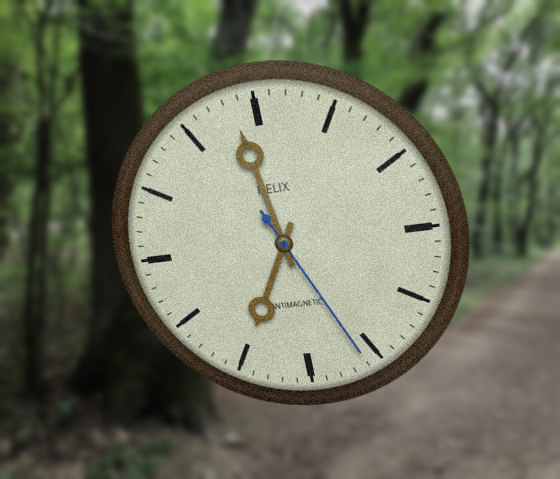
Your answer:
6 h 58 min 26 s
